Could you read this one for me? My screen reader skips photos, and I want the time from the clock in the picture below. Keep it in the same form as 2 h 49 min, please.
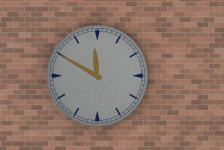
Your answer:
11 h 50 min
